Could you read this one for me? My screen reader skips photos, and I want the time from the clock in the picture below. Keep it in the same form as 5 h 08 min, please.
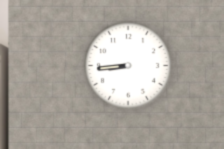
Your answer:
8 h 44 min
